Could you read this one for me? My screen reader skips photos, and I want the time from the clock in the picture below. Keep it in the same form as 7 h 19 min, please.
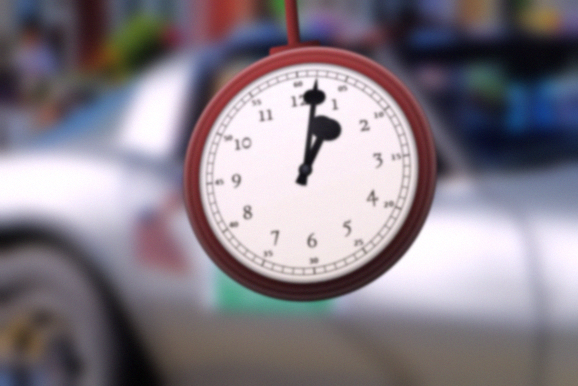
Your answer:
1 h 02 min
